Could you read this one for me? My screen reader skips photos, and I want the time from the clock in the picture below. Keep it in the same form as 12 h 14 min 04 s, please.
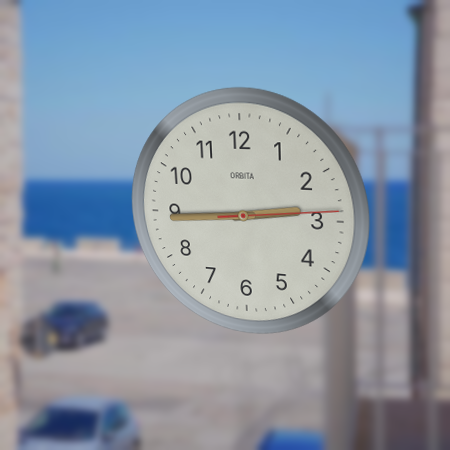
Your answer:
2 h 44 min 14 s
